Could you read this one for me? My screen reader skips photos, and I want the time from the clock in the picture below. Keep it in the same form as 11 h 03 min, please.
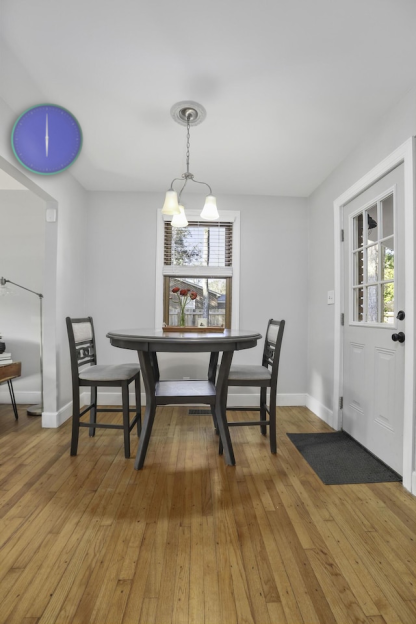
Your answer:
6 h 00 min
